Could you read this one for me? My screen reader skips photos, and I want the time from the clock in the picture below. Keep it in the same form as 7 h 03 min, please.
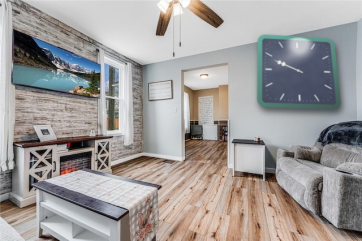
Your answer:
9 h 49 min
